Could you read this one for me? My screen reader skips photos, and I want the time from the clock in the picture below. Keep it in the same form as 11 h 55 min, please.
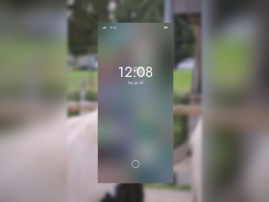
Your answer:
12 h 08 min
